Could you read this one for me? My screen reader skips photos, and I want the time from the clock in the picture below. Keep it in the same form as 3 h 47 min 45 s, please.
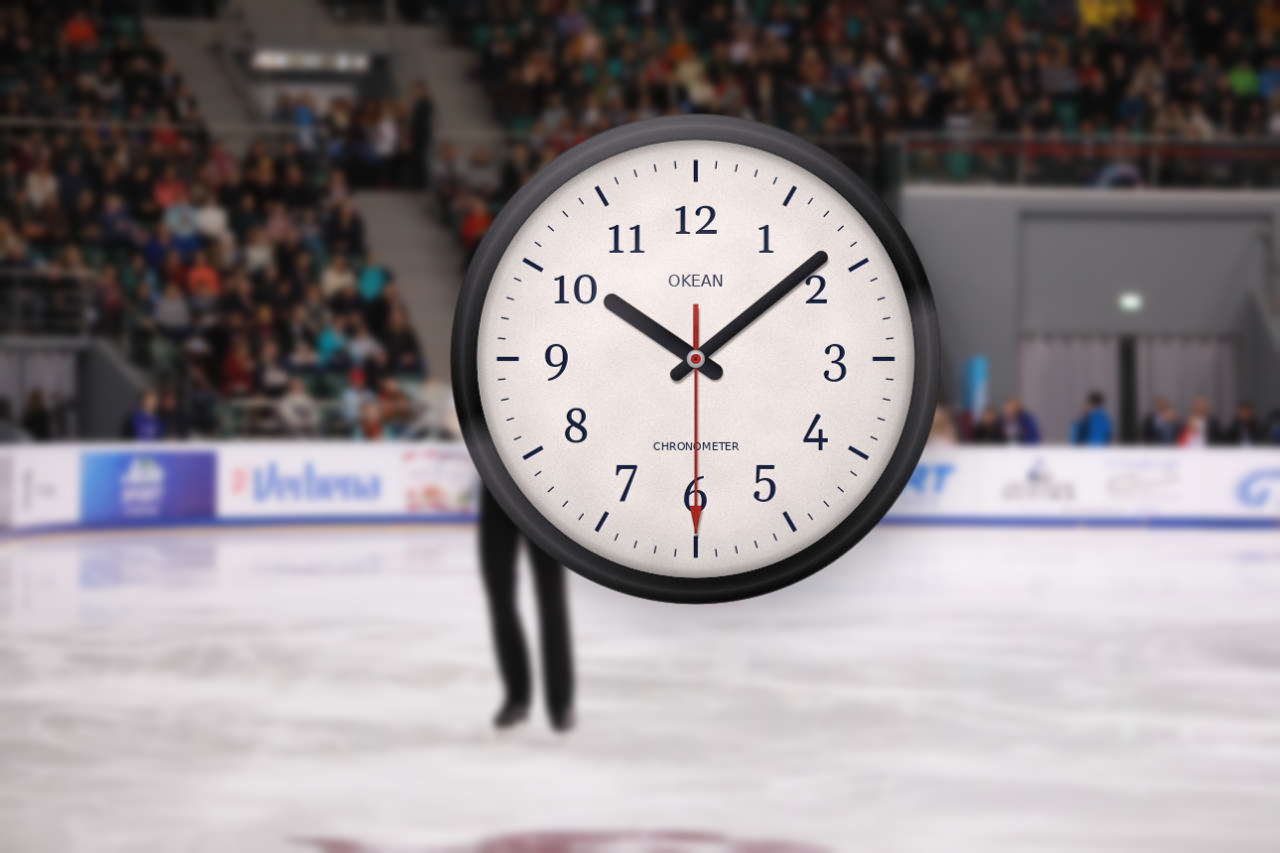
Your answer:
10 h 08 min 30 s
